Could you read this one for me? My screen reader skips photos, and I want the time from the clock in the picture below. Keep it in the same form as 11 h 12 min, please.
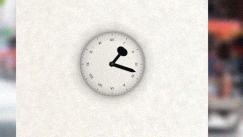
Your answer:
1 h 18 min
